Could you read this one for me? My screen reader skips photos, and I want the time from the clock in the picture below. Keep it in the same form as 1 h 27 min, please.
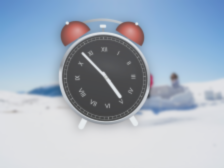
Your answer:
4 h 53 min
